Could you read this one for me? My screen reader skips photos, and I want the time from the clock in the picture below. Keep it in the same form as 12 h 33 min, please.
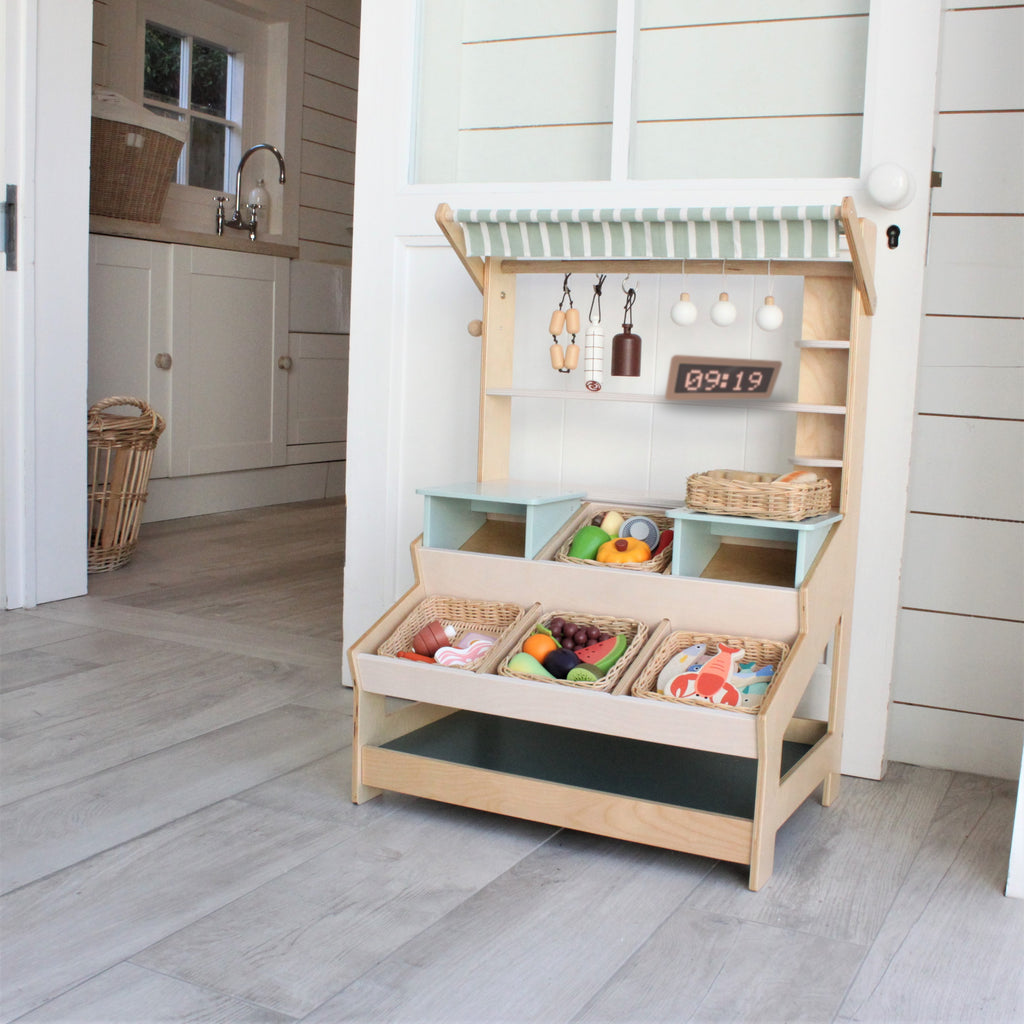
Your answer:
9 h 19 min
